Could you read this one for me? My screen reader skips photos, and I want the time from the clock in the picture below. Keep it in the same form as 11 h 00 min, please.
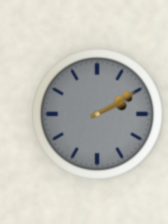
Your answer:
2 h 10 min
